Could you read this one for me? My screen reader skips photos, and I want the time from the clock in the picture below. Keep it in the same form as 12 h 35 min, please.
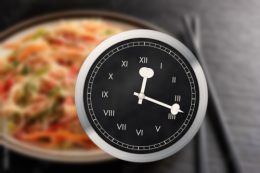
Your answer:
12 h 18 min
